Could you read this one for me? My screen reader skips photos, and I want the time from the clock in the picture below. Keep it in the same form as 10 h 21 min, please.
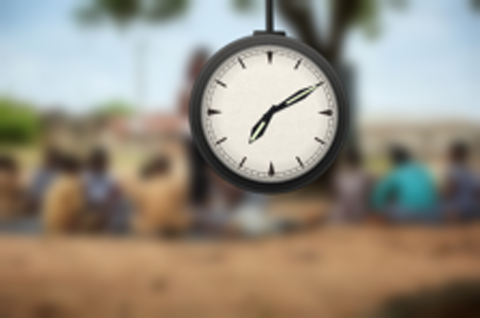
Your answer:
7 h 10 min
